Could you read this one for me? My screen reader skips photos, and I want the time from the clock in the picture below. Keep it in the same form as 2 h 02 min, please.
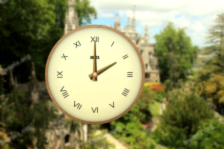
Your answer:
2 h 00 min
